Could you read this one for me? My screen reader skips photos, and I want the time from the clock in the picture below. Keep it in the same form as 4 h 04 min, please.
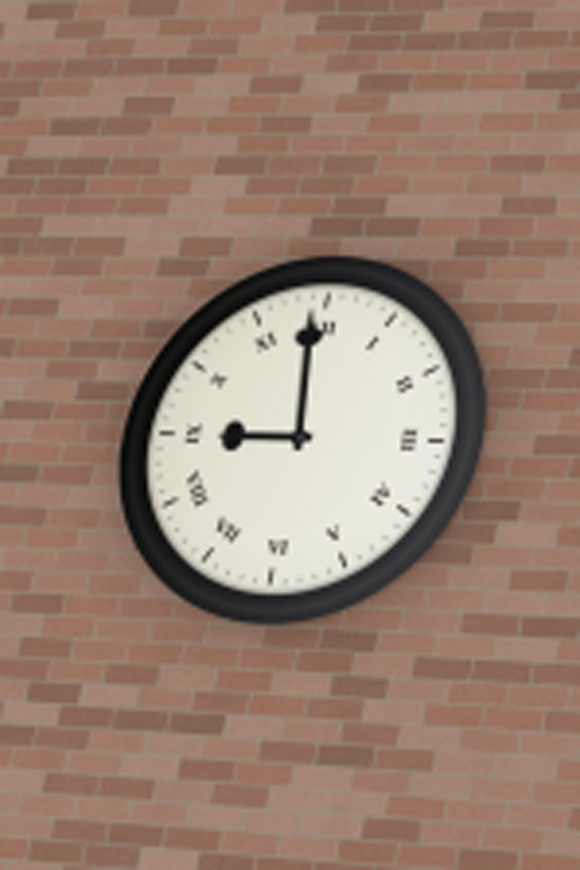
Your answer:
8 h 59 min
